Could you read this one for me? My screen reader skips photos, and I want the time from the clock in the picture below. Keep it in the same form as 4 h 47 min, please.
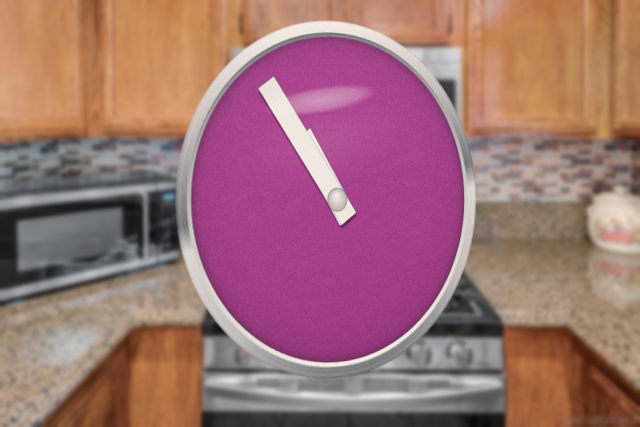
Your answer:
10 h 54 min
